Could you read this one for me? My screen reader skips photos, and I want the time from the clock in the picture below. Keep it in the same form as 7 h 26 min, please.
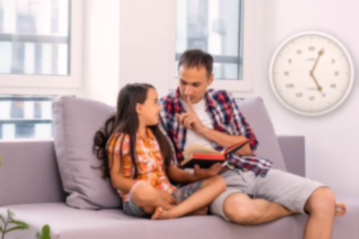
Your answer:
5 h 04 min
